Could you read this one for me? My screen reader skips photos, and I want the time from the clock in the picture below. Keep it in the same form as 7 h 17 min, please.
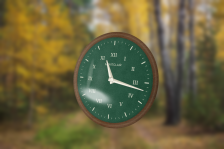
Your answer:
11 h 17 min
